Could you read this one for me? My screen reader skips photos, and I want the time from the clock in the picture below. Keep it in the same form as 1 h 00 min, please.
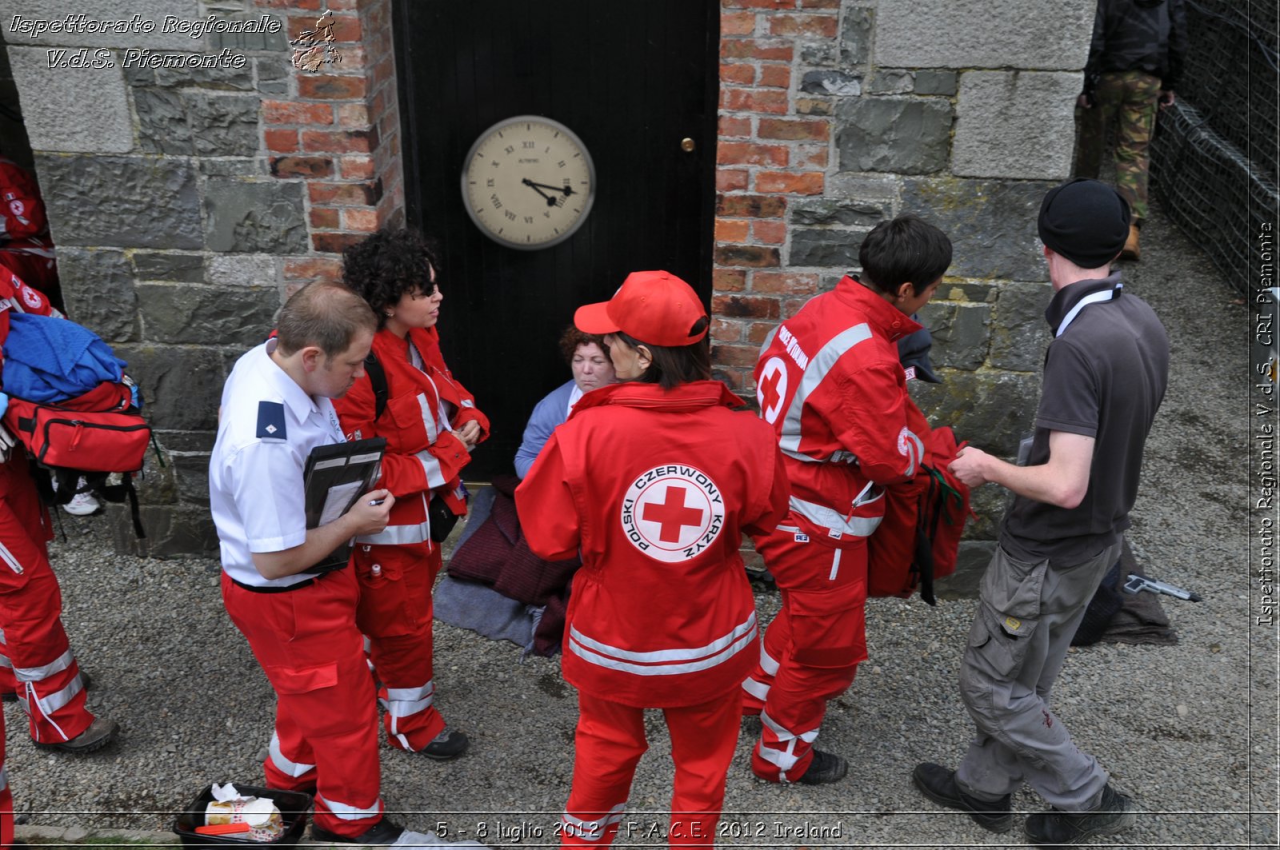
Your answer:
4 h 17 min
